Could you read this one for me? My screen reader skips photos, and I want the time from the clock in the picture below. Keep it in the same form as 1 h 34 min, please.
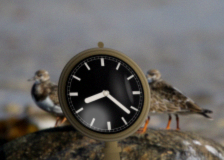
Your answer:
8 h 22 min
